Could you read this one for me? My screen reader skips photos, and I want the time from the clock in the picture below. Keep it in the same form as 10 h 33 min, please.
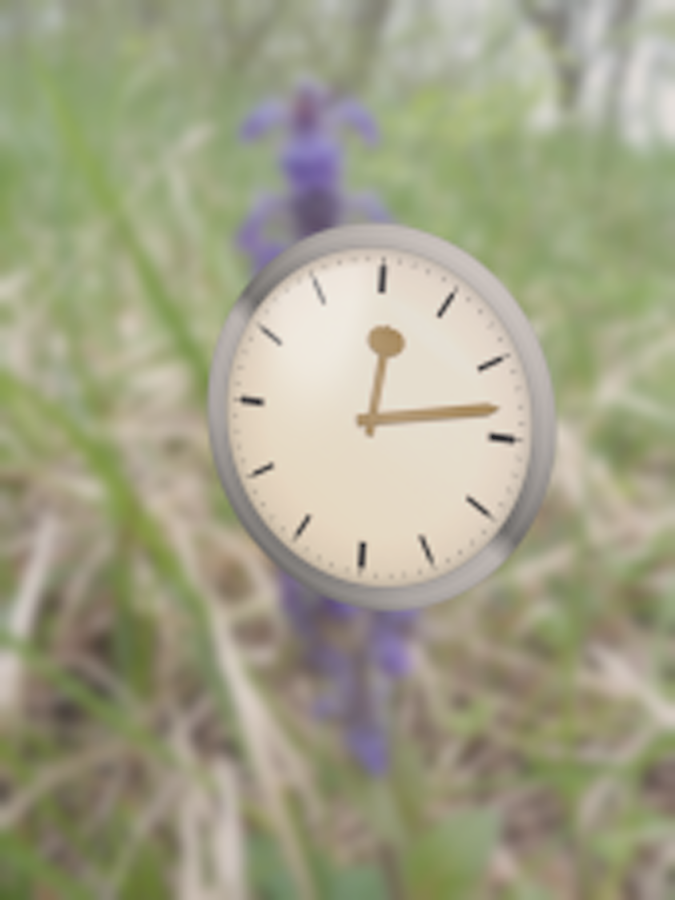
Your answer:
12 h 13 min
